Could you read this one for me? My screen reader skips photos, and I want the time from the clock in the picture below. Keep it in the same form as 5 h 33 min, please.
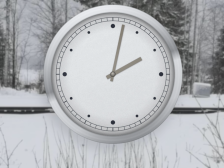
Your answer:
2 h 02 min
